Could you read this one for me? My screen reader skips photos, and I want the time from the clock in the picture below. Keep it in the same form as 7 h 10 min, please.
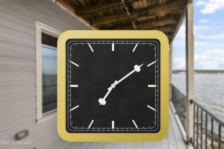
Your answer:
7 h 09 min
